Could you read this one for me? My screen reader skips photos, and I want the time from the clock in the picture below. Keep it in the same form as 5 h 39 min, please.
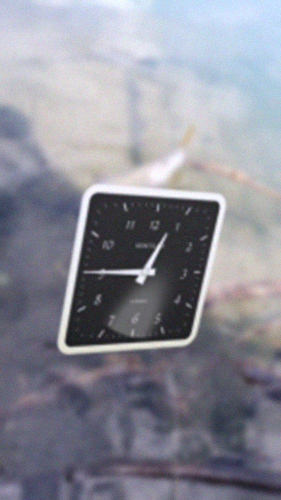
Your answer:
12 h 45 min
